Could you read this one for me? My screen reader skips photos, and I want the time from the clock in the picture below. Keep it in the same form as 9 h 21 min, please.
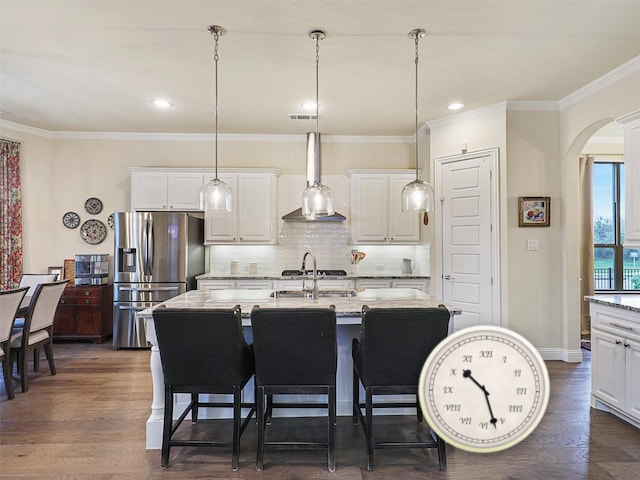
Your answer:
10 h 27 min
